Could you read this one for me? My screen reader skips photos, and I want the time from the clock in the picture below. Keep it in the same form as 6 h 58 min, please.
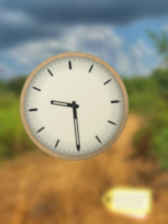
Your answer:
9 h 30 min
